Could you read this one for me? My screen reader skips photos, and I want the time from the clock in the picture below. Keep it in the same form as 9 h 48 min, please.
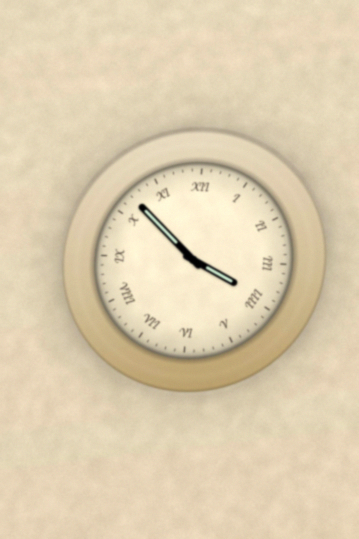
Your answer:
3 h 52 min
